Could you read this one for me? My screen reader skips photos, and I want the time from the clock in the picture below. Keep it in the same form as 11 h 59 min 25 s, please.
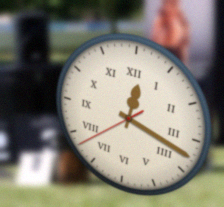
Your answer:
12 h 17 min 38 s
